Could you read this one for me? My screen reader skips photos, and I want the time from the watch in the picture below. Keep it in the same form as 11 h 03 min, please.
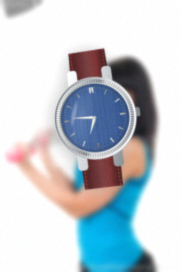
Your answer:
6 h 46 min
